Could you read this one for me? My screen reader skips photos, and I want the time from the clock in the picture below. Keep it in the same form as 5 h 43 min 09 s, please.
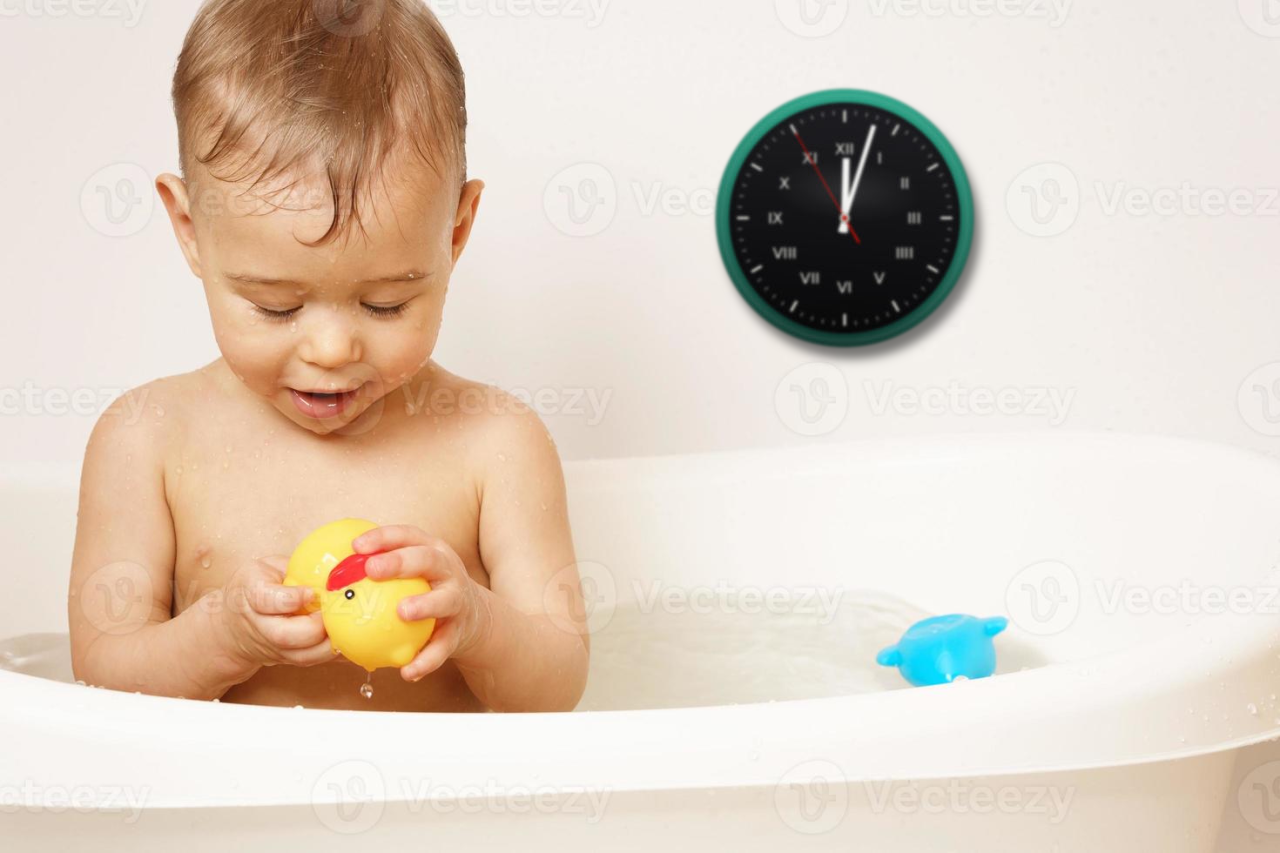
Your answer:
12 h 02 min 55 s
